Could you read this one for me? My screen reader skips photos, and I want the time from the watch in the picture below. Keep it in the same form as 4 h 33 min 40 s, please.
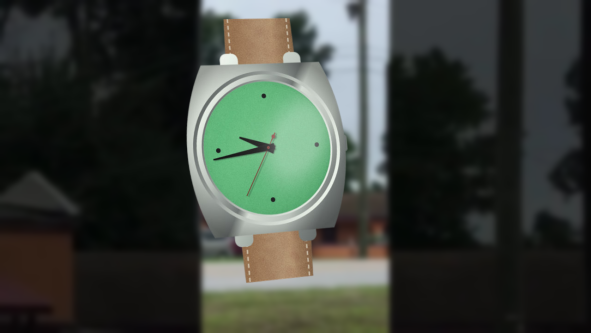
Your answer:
9 h 43 min 35 s
